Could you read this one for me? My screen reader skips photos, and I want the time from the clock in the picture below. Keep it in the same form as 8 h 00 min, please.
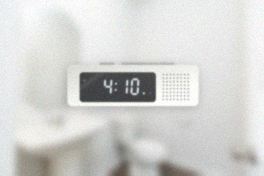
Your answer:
4 h 10 min
